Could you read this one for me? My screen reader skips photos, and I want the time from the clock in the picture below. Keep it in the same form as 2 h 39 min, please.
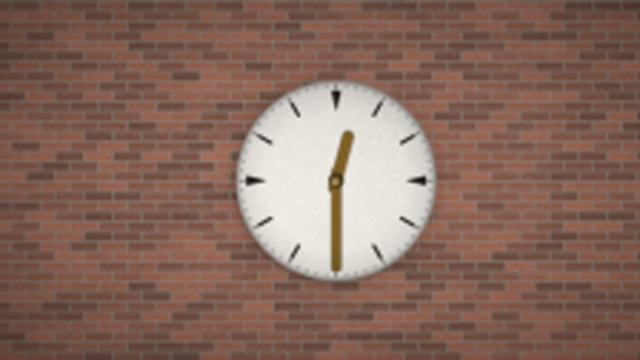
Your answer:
12 h 30 min
